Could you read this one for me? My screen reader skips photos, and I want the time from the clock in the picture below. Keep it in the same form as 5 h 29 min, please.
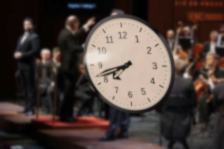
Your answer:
7 h 42 min
